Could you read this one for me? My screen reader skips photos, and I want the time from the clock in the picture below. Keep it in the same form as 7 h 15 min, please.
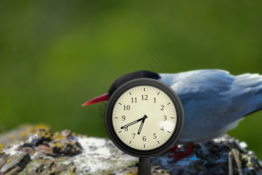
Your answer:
6 h 41 min
